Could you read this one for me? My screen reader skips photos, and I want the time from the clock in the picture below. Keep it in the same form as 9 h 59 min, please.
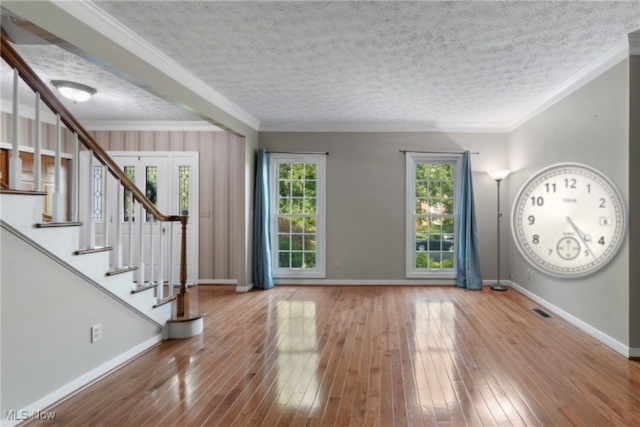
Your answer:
4 h 24 min
